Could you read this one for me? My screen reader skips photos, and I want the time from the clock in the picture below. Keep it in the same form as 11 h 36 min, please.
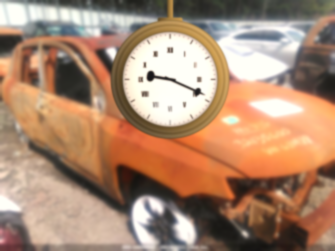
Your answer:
9 h 19 min
